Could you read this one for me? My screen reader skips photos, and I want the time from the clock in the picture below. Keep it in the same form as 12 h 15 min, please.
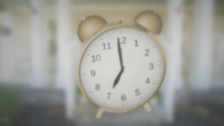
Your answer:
6 h 59 min
